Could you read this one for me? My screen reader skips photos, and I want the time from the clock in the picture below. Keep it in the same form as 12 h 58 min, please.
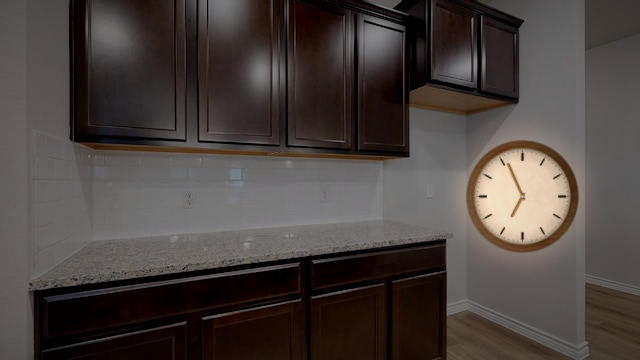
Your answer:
6 h 56 min
